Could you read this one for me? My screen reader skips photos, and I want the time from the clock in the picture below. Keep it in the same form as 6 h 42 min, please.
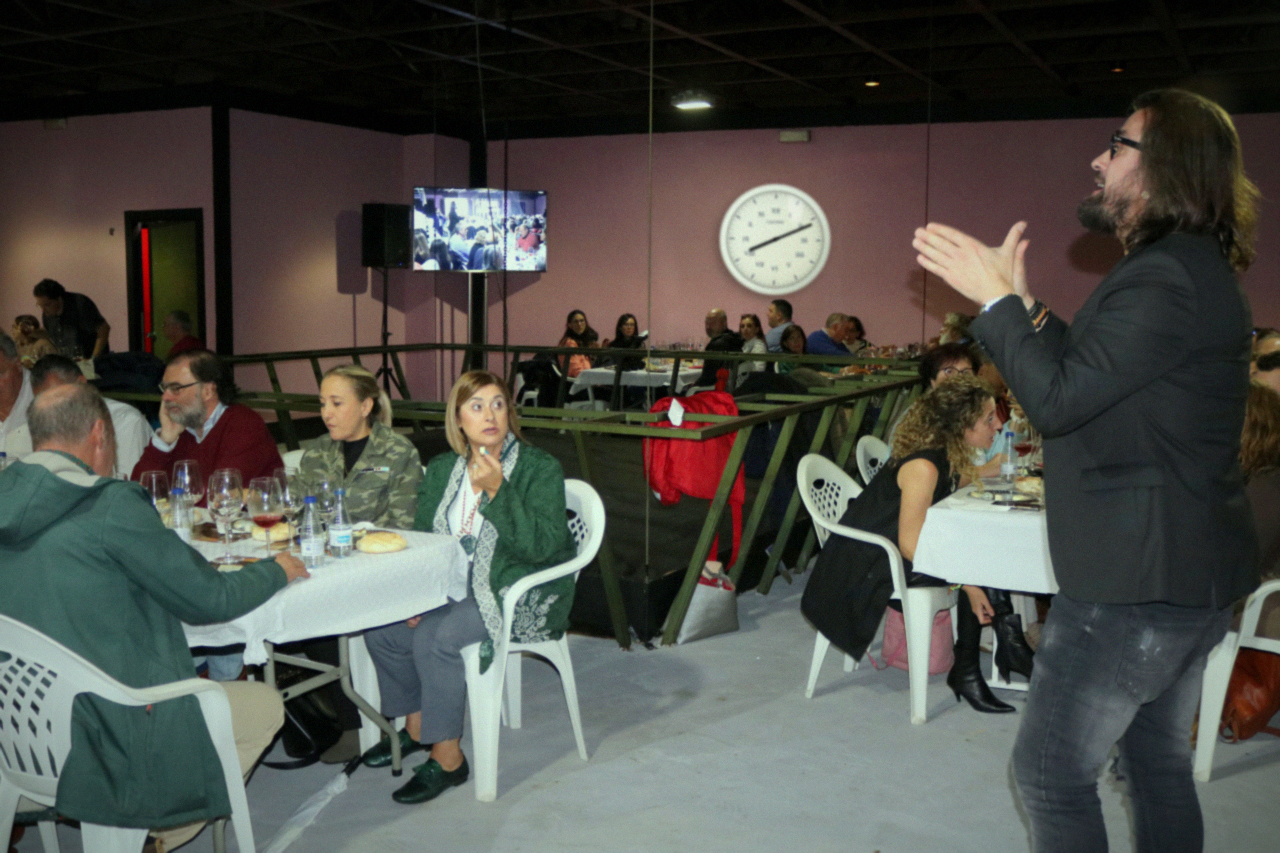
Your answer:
8 h 11 min
